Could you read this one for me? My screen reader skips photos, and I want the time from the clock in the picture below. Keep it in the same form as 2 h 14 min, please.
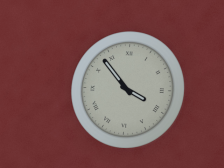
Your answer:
3 h 53 min
